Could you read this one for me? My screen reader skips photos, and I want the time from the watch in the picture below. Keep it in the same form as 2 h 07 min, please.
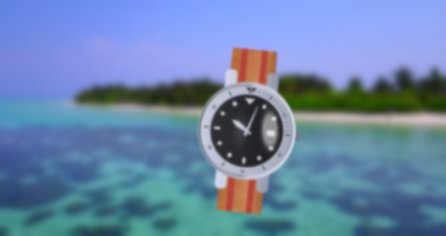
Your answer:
10 h 03 min
